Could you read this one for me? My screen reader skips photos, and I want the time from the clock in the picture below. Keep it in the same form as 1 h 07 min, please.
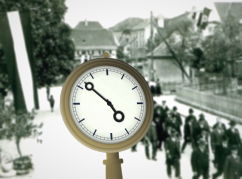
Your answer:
4 h 52 min
